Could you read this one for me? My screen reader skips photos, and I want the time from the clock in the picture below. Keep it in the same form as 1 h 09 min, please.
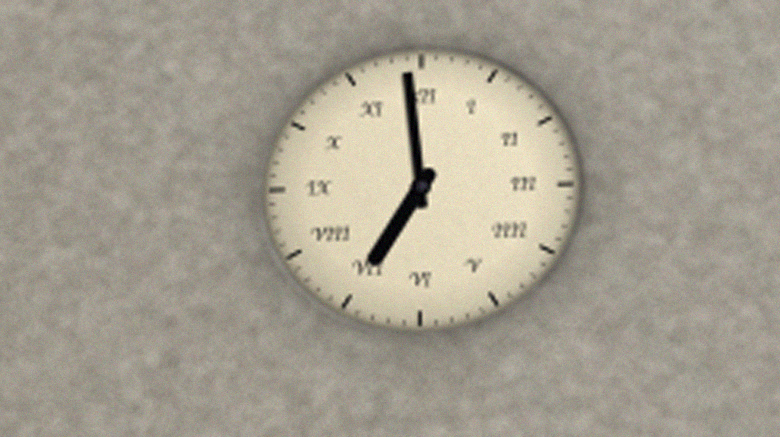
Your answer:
6 h 59 min
